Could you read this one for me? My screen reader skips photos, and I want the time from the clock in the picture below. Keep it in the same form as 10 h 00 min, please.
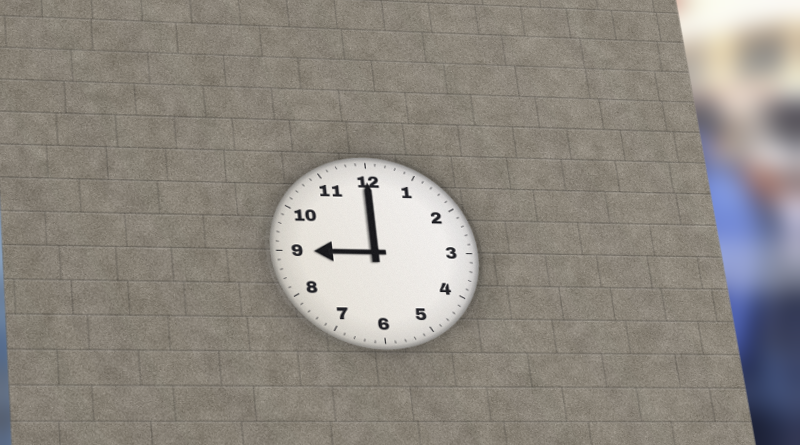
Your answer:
9 h 00 min
